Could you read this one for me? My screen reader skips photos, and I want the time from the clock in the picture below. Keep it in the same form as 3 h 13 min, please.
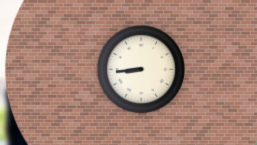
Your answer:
8 h 44 min
